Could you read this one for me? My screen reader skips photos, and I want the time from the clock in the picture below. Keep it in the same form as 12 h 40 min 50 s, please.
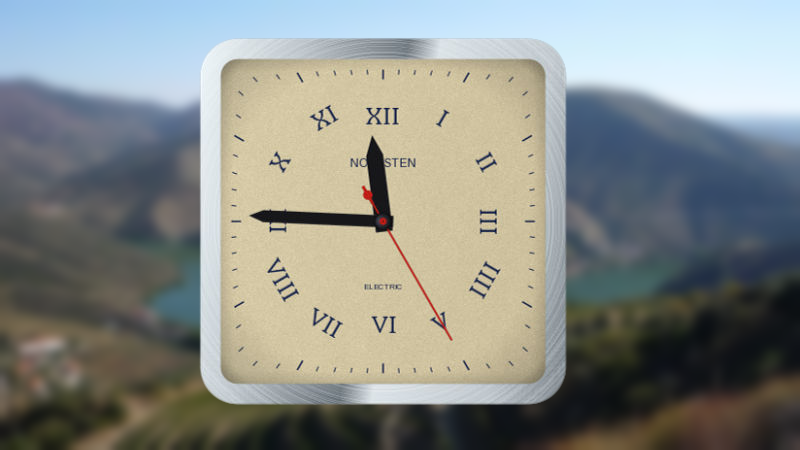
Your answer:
11 h 45 min 25 s
